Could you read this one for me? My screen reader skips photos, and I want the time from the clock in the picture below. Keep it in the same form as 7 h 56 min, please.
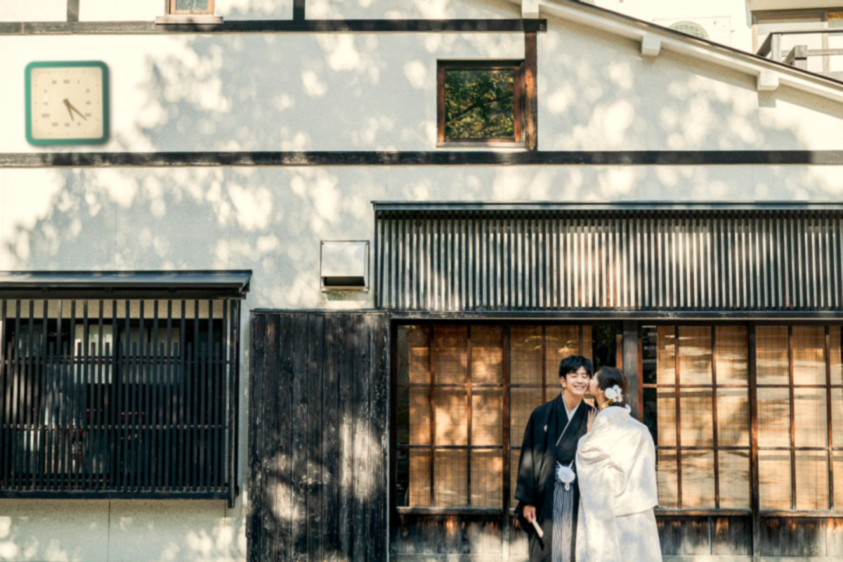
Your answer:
5 h 22 min
